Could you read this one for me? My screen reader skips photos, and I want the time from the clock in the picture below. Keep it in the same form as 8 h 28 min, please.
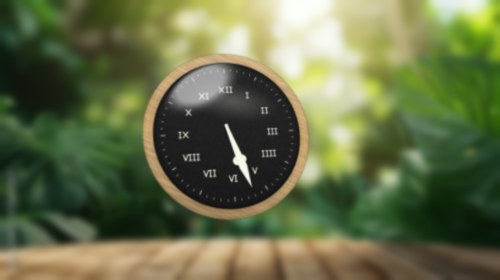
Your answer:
5 h 27 min
